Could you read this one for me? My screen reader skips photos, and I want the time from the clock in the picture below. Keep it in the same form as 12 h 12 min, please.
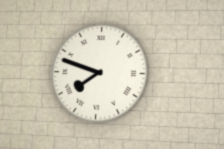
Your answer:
7 h 48 min
